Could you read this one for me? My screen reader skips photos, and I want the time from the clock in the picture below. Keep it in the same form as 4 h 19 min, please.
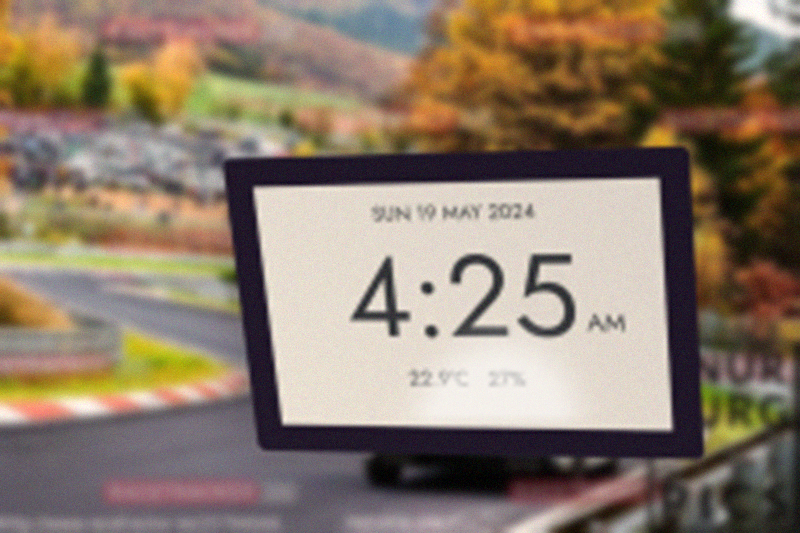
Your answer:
4 h 25 min
